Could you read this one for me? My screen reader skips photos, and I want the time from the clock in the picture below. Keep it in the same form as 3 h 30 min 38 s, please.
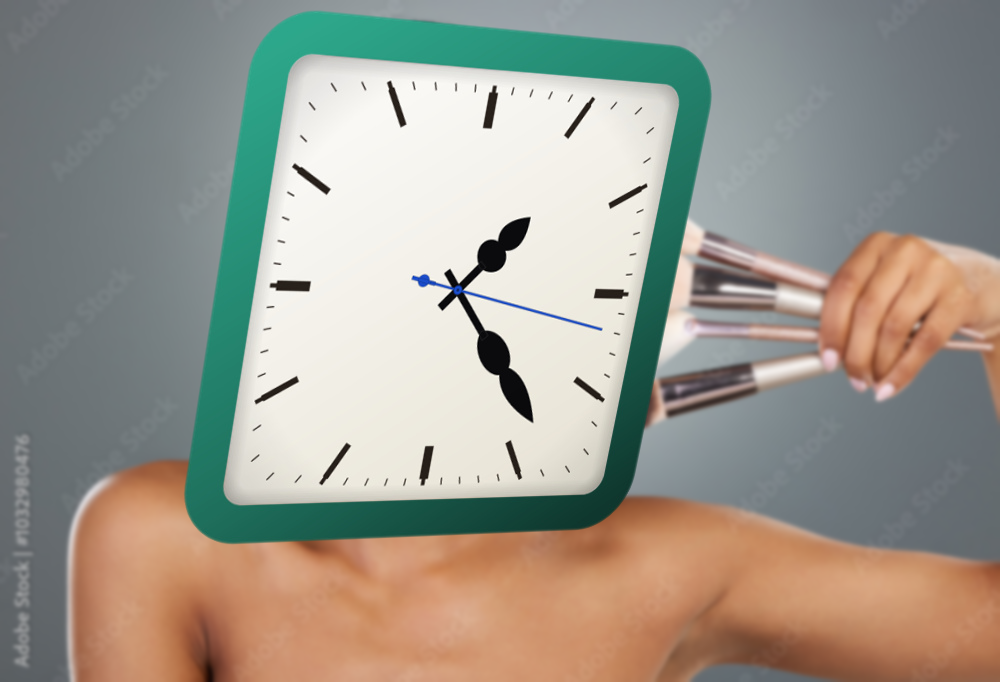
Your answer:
1 h 23 min 17 s
